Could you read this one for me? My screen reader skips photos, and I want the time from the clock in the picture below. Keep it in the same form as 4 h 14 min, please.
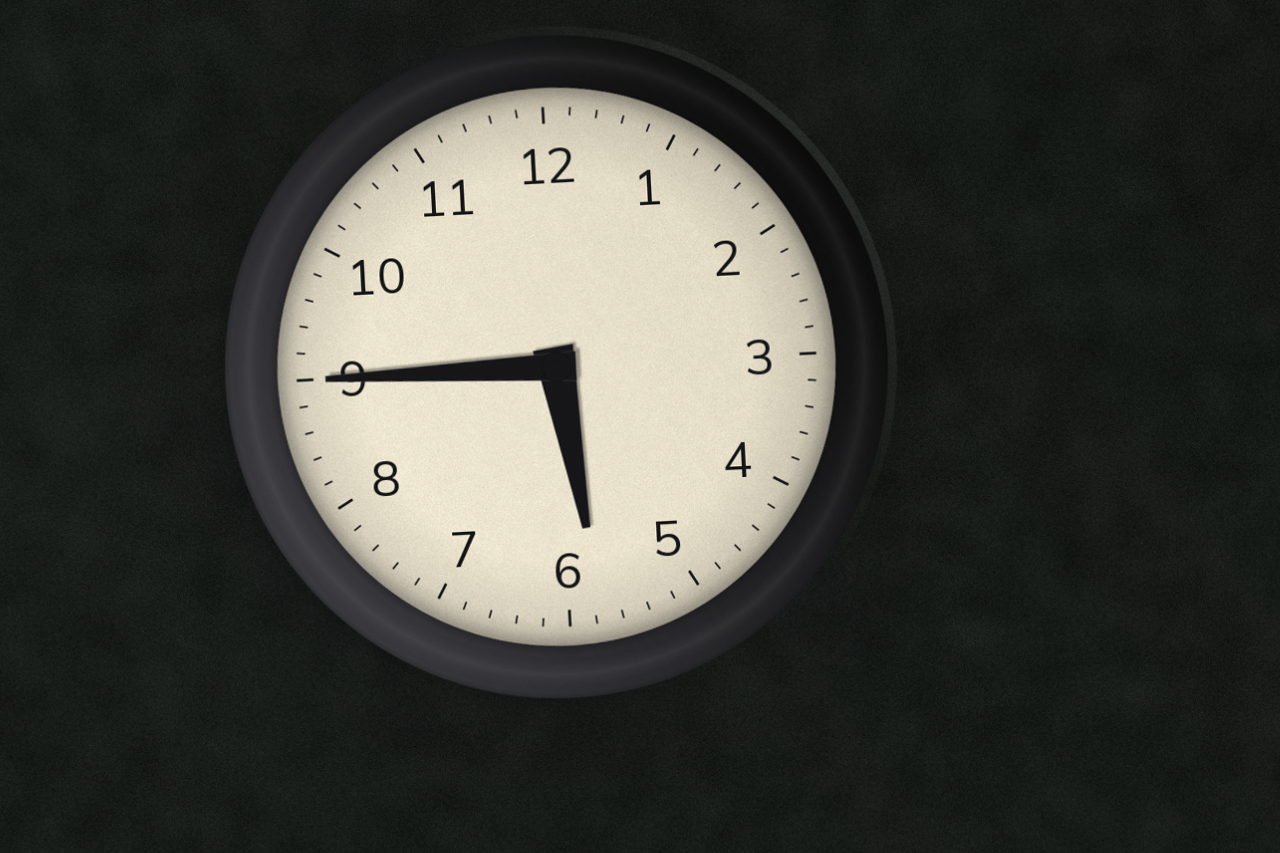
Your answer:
5 h 45 min
